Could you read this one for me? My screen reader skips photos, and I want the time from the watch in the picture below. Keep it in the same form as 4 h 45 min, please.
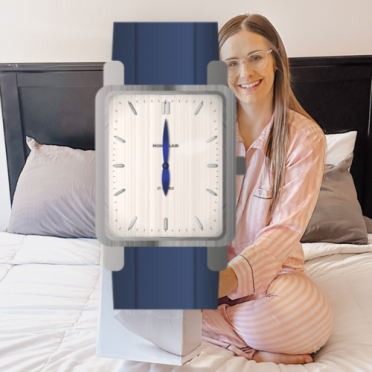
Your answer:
6 h 00 min
